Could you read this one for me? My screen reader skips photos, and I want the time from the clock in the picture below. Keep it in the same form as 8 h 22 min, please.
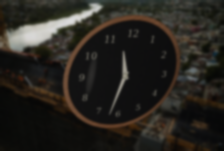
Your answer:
11 h 32 min
